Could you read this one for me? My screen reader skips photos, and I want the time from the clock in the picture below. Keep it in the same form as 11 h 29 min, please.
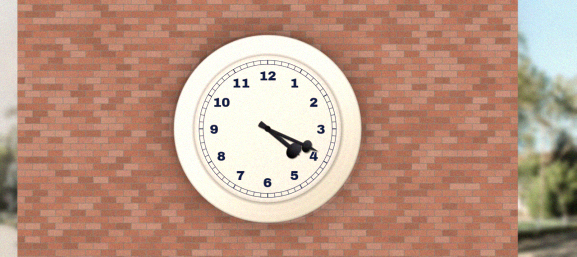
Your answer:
4 h 19 min
